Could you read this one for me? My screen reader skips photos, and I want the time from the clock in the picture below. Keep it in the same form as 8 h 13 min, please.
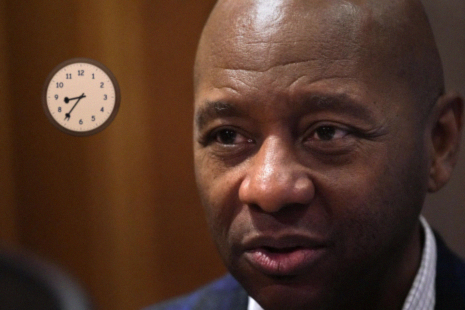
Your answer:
8 h 36 min
